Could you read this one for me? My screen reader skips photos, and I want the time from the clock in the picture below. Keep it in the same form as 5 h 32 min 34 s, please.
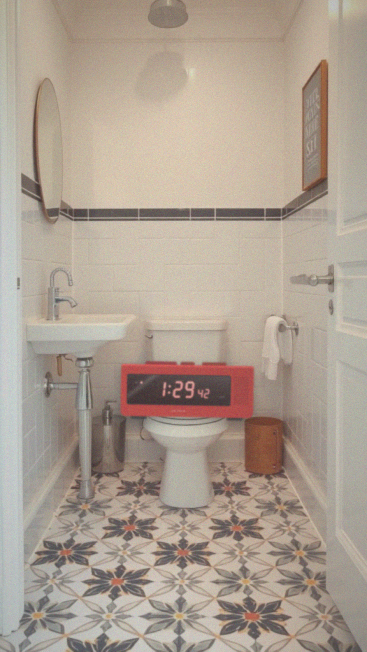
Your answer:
1 h 29 min 42 s
